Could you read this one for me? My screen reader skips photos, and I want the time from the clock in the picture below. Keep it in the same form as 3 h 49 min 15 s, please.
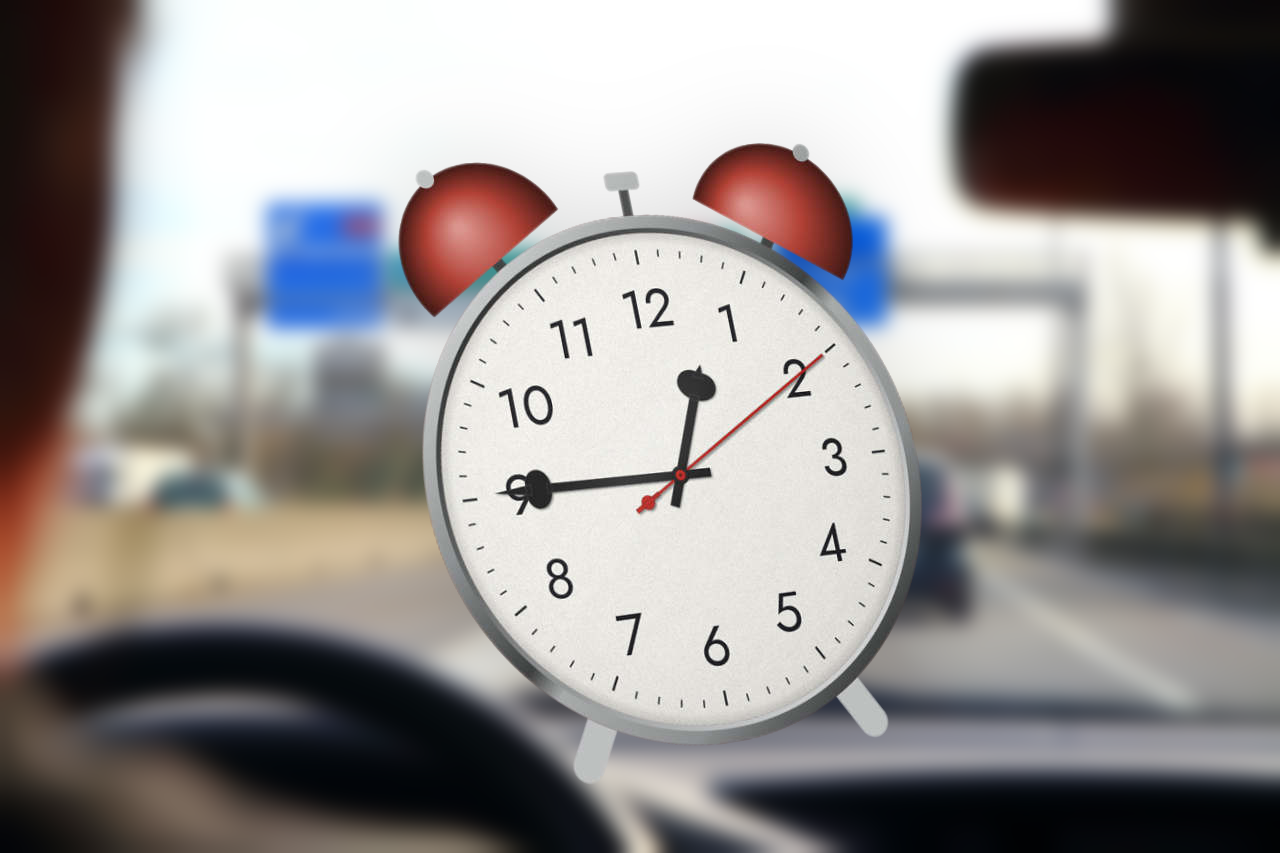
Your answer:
12 h 45 min 10 s
